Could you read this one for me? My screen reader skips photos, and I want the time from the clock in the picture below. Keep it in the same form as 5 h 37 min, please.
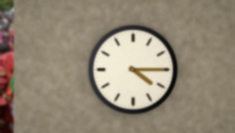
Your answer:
4 h 15 min
